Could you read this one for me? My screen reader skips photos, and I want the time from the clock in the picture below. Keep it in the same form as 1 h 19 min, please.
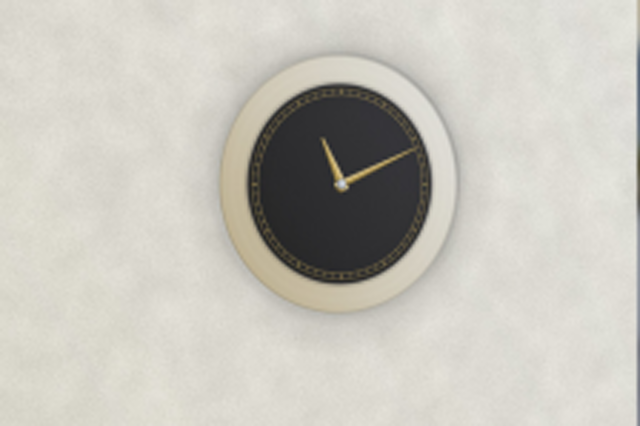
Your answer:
11 h 11 min
